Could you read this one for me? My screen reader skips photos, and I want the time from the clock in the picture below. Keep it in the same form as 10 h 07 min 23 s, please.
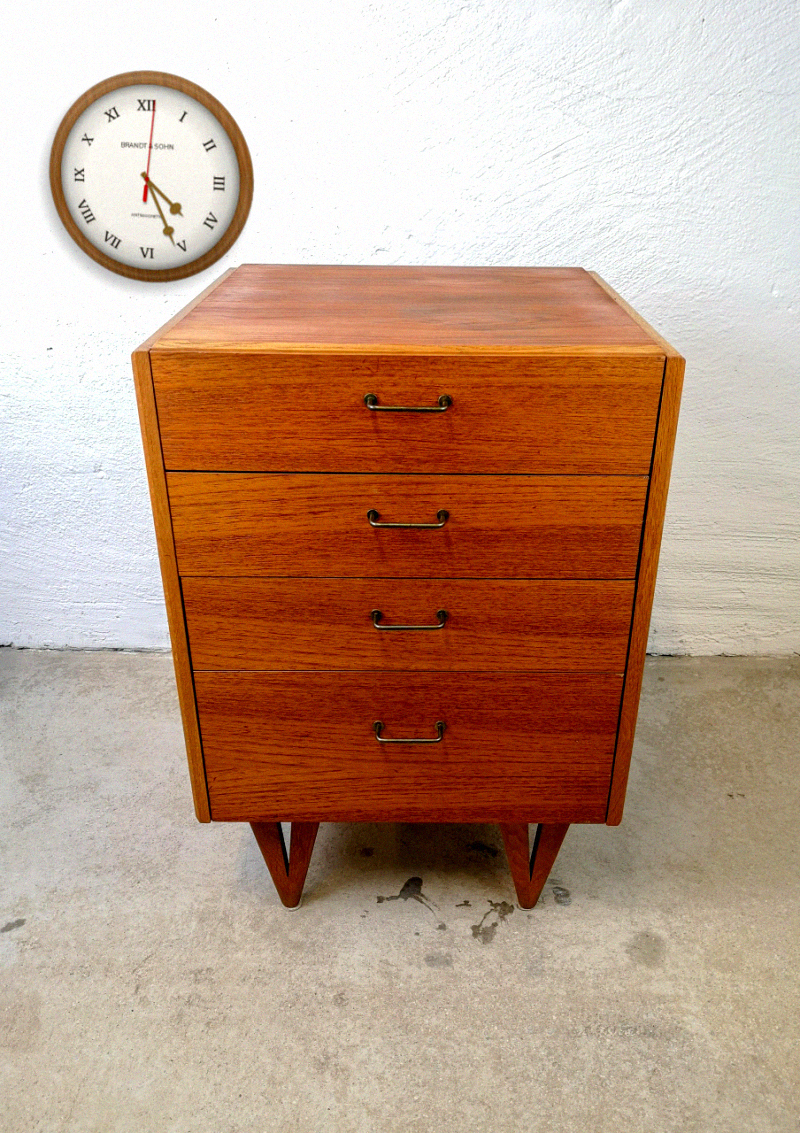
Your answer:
4 h 26 min 01 s
